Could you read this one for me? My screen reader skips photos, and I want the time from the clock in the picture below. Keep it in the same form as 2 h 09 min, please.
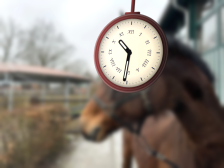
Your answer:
10 h 31 min
